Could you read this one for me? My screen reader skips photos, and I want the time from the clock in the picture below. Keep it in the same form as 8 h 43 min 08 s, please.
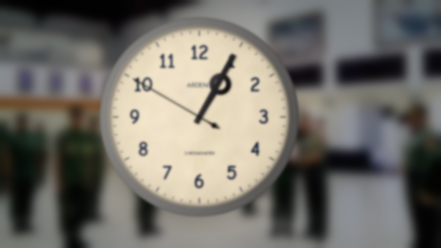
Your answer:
1 h 04 min 50 s
